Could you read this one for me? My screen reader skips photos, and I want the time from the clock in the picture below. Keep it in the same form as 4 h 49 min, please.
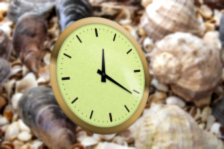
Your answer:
12 h 21 min
